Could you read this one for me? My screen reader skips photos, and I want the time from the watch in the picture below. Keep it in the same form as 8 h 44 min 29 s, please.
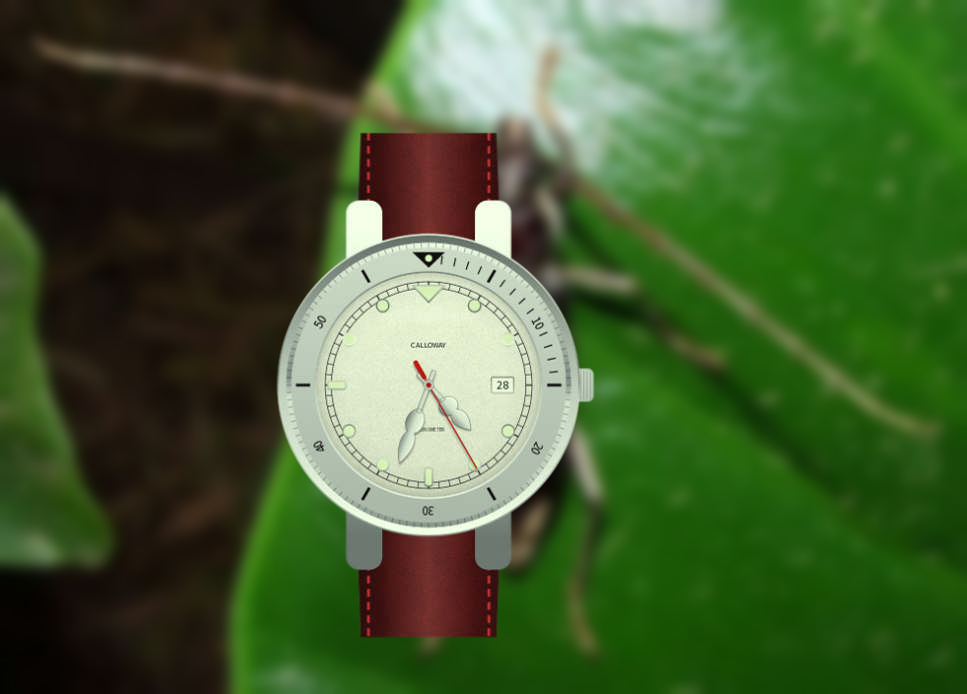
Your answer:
4 h 33 min 25 s
